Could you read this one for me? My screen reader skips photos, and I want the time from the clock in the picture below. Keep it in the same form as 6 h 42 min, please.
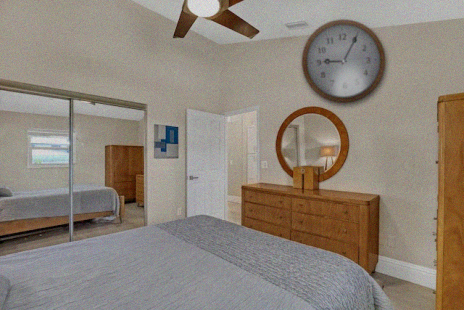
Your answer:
9 h 05 min
